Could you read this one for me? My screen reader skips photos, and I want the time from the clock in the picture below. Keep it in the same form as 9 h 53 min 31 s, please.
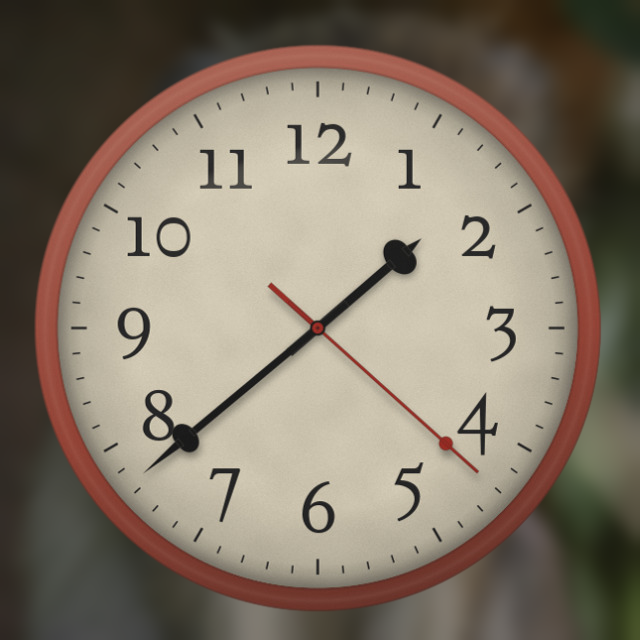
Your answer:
1 h 38 min 22 s
